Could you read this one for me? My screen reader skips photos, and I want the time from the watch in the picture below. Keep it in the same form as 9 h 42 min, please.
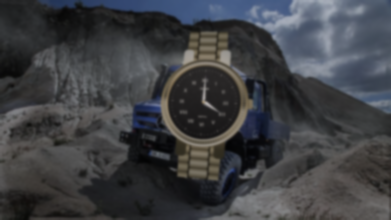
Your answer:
4 h 00 min
